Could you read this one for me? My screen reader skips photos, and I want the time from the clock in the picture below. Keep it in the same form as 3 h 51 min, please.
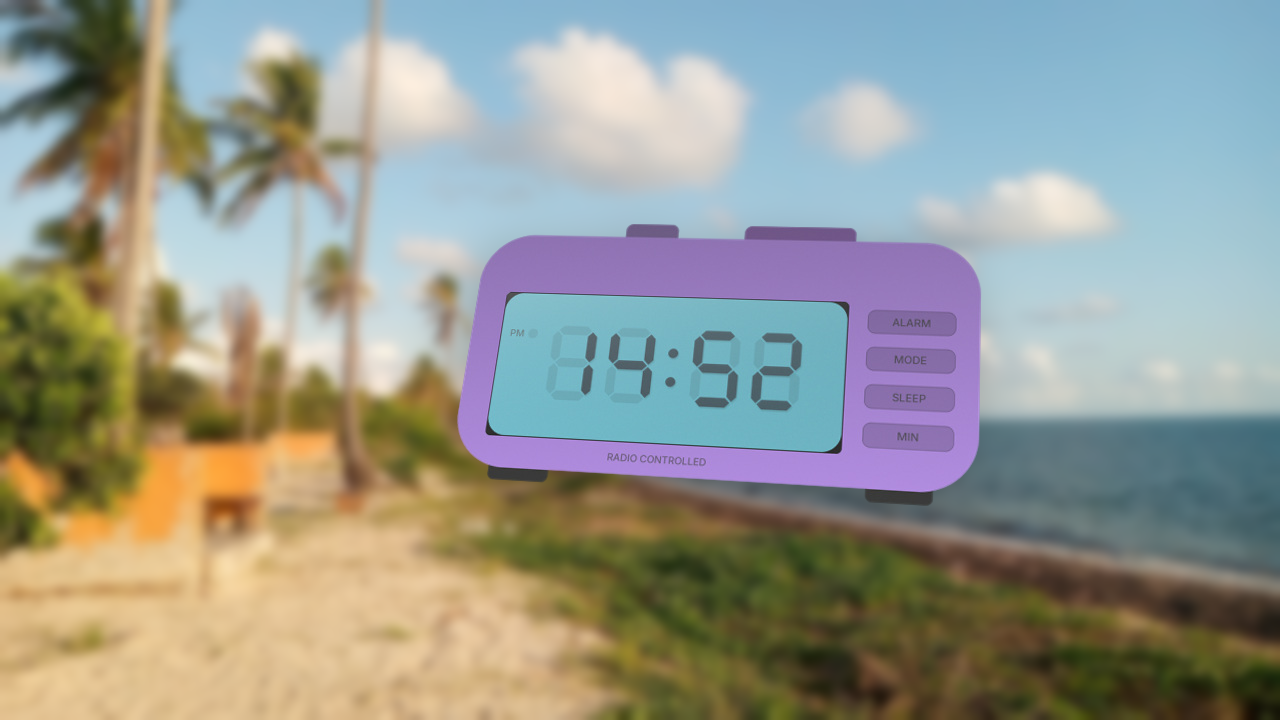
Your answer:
14 h 52 min
